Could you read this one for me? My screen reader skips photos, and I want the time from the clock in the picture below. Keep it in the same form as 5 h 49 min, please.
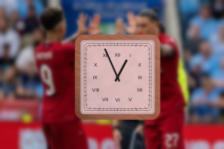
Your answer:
12 h 56 min
